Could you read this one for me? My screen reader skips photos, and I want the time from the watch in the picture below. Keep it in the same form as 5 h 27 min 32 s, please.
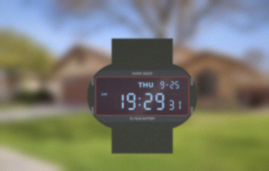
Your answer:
19 h 29 min 31 s
